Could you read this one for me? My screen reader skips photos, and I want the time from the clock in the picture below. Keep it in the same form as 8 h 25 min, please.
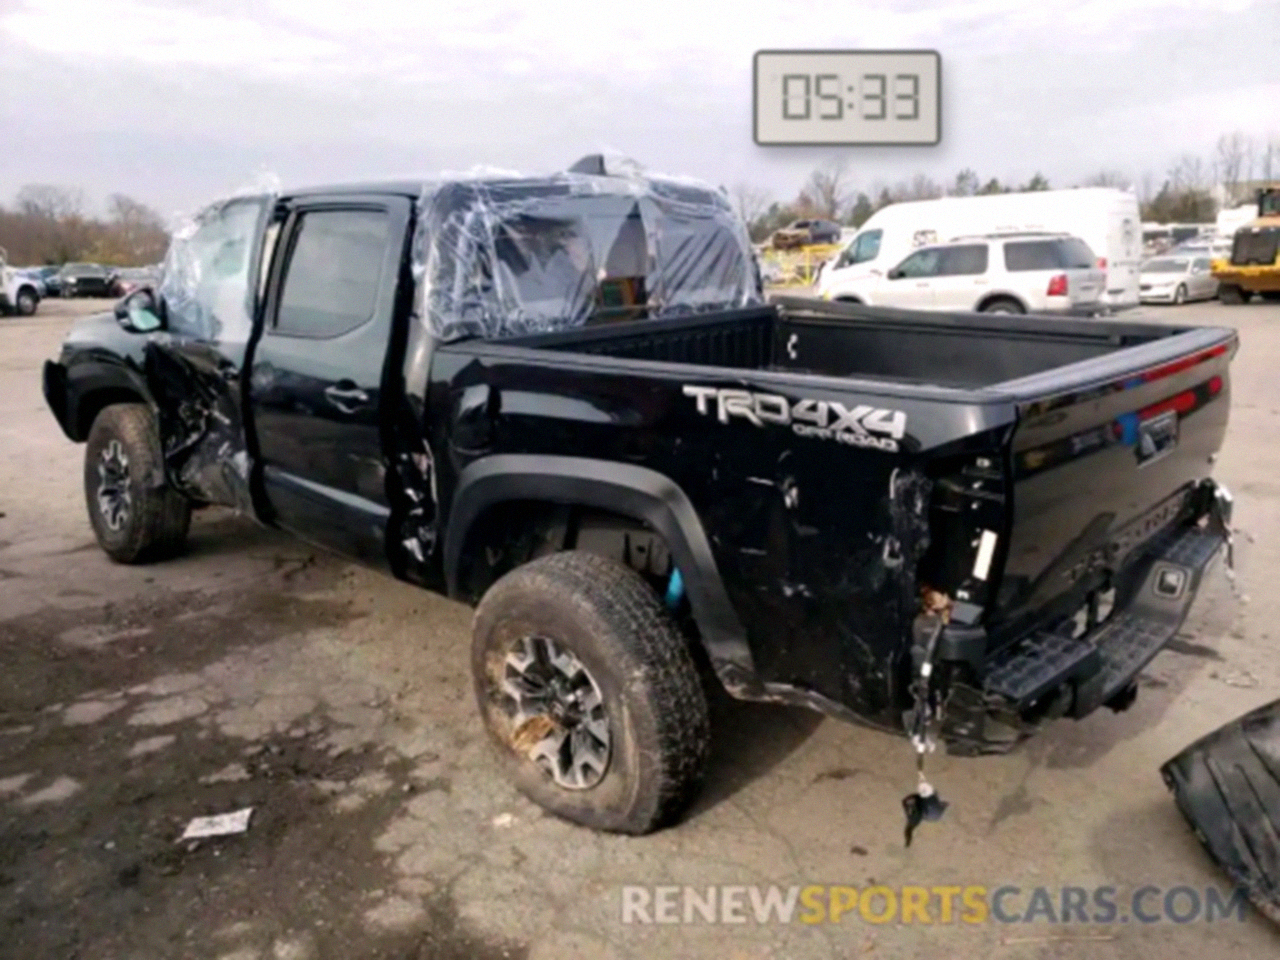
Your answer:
5 h 33 min
